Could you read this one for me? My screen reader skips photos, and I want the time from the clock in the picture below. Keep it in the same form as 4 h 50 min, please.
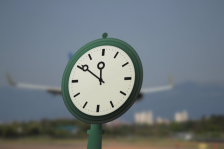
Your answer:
11 h 51 min
